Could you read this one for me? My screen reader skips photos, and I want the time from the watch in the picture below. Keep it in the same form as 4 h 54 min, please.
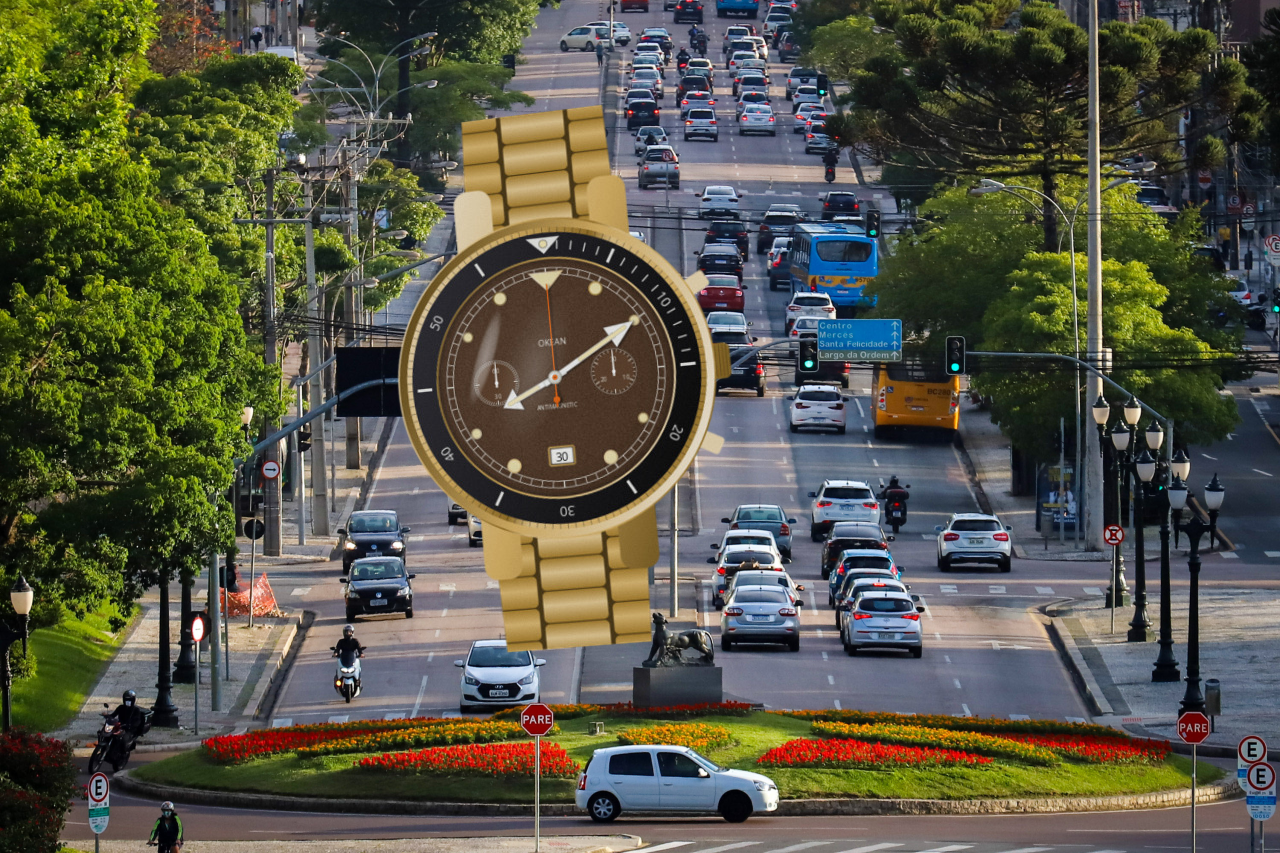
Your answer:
8 h 10 min
